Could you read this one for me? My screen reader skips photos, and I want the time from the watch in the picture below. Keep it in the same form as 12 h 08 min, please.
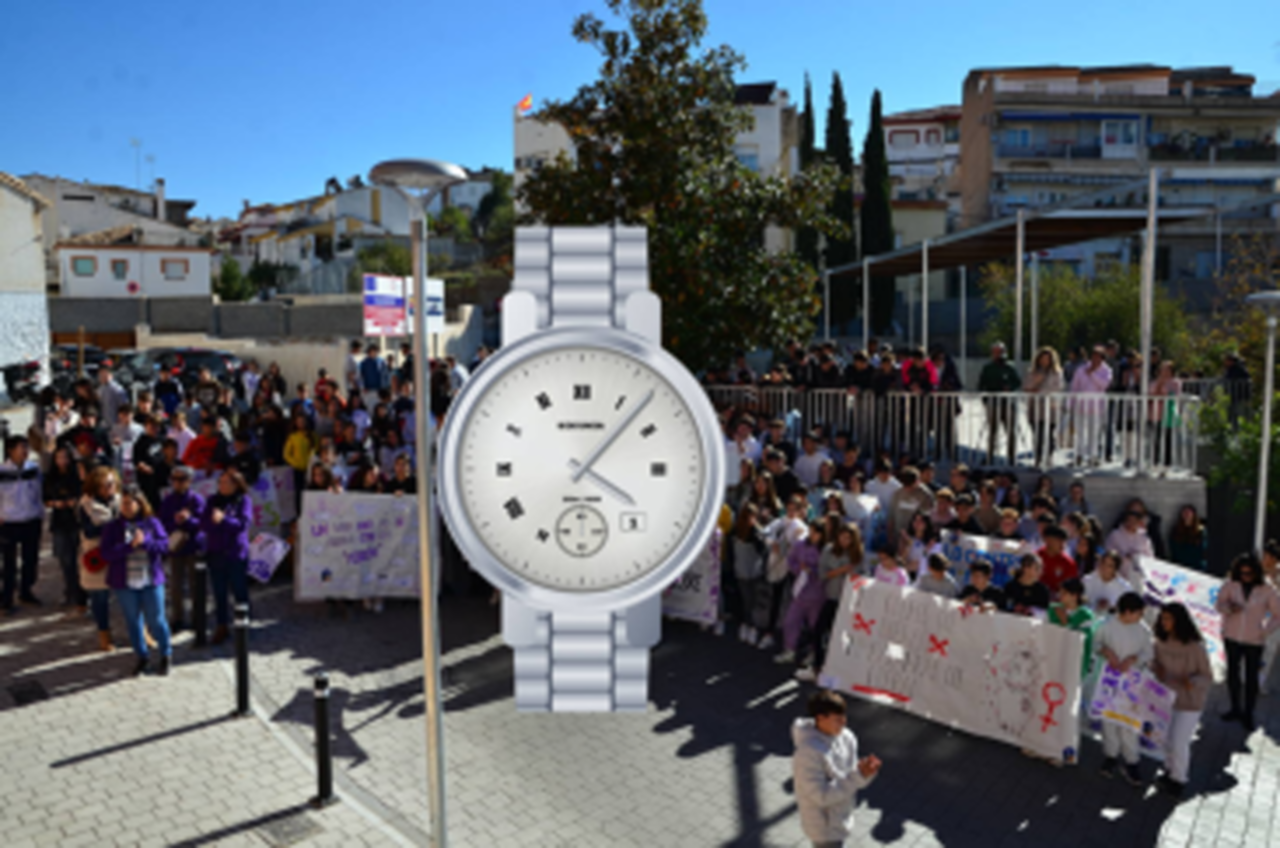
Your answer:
4 h 07 min
